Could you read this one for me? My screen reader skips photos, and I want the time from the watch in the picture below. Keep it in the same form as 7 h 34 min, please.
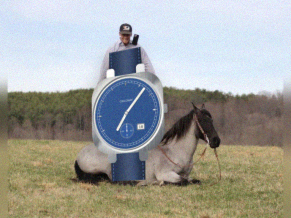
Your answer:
7 h 07 min
